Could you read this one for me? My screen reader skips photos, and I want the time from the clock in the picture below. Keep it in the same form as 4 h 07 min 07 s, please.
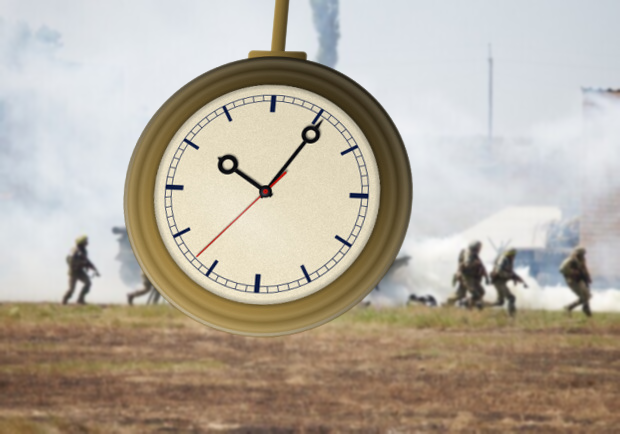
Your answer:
10 h 05 min 37 s
